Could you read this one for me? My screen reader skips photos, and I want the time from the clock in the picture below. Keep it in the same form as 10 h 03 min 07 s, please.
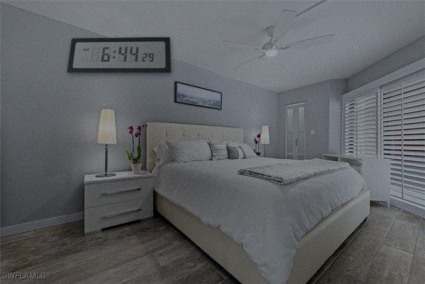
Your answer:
6 h 44 min 29 s
